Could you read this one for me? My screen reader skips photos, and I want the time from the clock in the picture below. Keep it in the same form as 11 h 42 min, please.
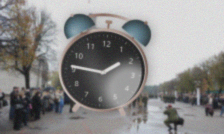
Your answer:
1 h 46 min
